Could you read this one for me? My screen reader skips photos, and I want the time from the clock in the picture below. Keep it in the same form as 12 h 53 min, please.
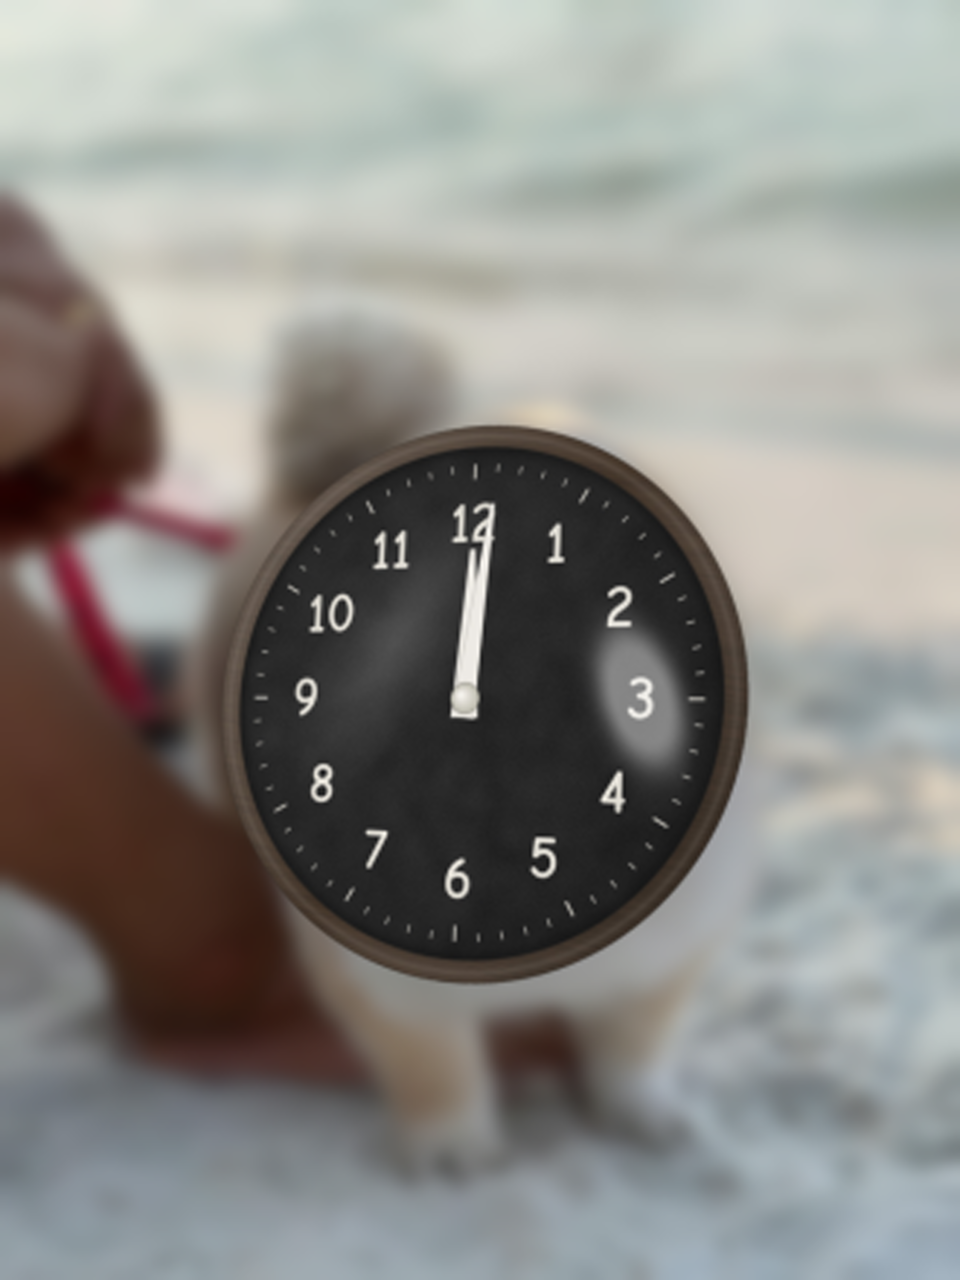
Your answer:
12 h 01 min
